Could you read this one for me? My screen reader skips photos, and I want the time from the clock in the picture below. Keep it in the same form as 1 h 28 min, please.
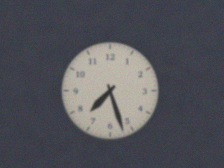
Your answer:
7 h 27 min
